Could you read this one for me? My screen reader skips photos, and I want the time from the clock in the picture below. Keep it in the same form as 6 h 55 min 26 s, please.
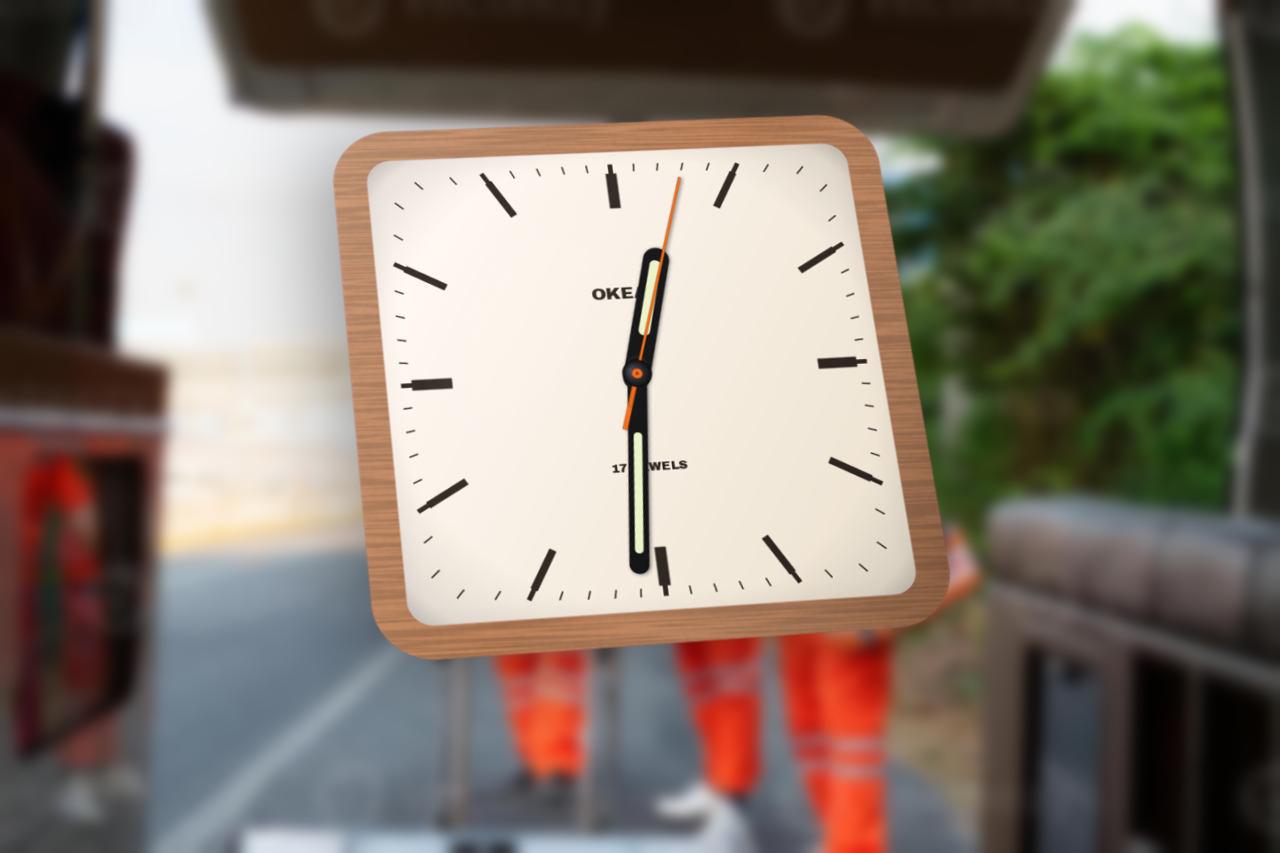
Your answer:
12 h 31 min 03 s
